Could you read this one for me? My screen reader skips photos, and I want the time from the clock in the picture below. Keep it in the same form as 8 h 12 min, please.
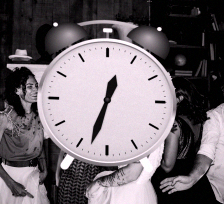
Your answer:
12 h 33 min
